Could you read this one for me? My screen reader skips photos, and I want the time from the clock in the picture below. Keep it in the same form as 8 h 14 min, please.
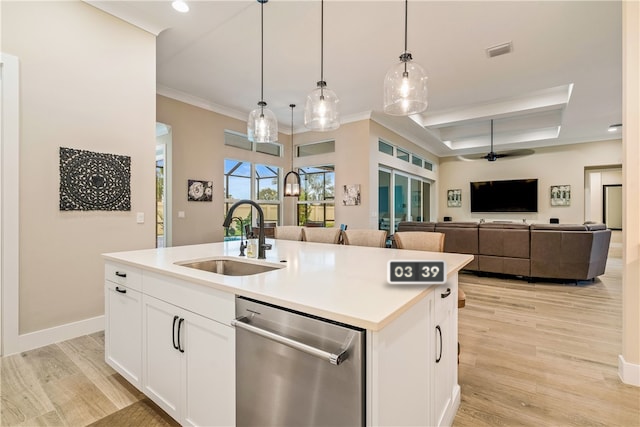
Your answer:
3 h 39 min
